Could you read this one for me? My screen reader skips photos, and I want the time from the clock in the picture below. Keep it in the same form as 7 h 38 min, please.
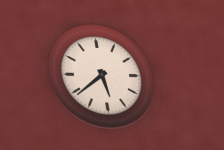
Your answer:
5 h 39 min
